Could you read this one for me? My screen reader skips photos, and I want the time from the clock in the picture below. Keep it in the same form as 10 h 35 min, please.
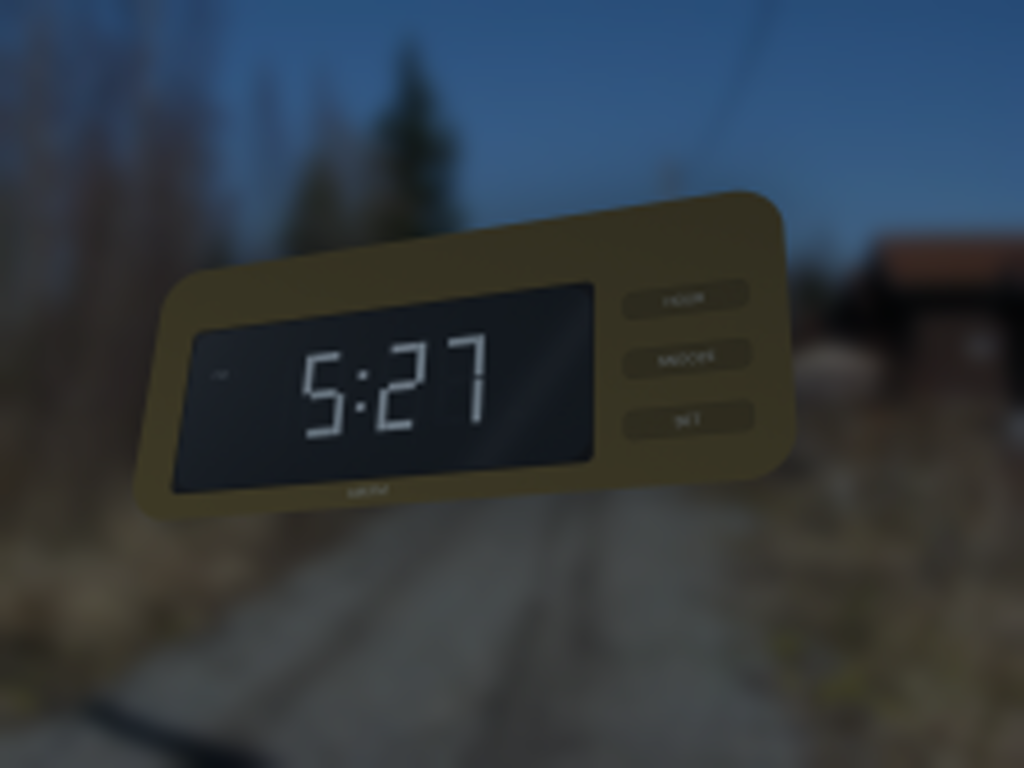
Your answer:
5 h 27 min
